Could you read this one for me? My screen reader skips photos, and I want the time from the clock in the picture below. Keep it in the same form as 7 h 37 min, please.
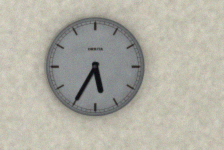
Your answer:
5 h 35 min
